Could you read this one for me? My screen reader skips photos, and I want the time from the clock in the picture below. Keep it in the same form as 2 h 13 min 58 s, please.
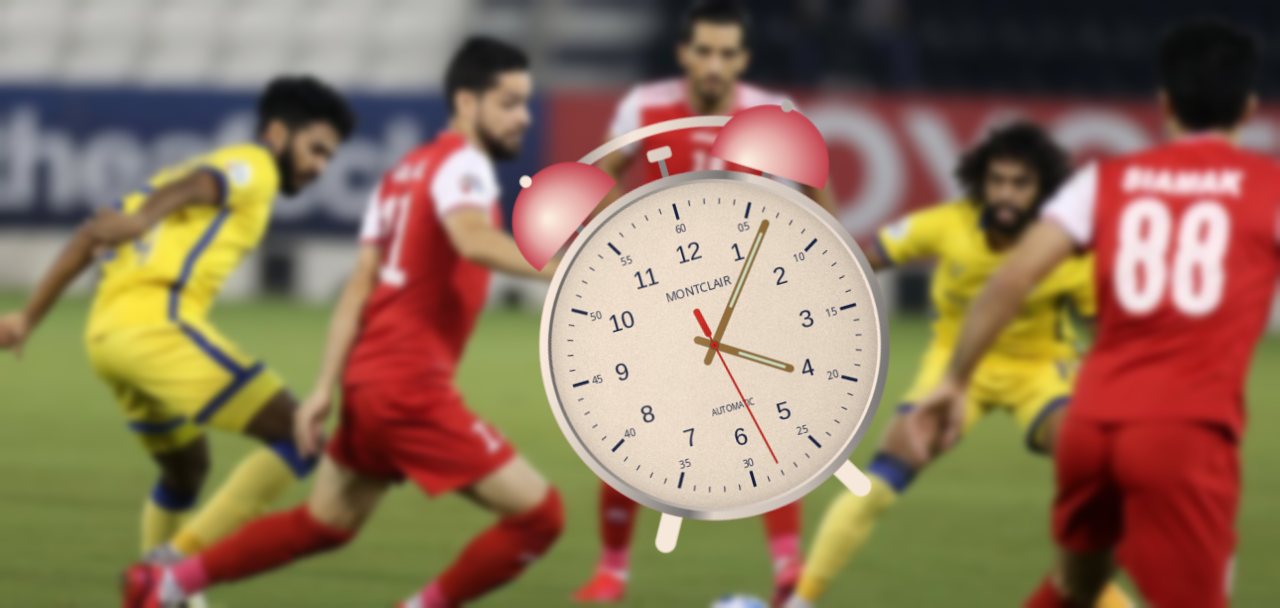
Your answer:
4 h 06 min 28 s
